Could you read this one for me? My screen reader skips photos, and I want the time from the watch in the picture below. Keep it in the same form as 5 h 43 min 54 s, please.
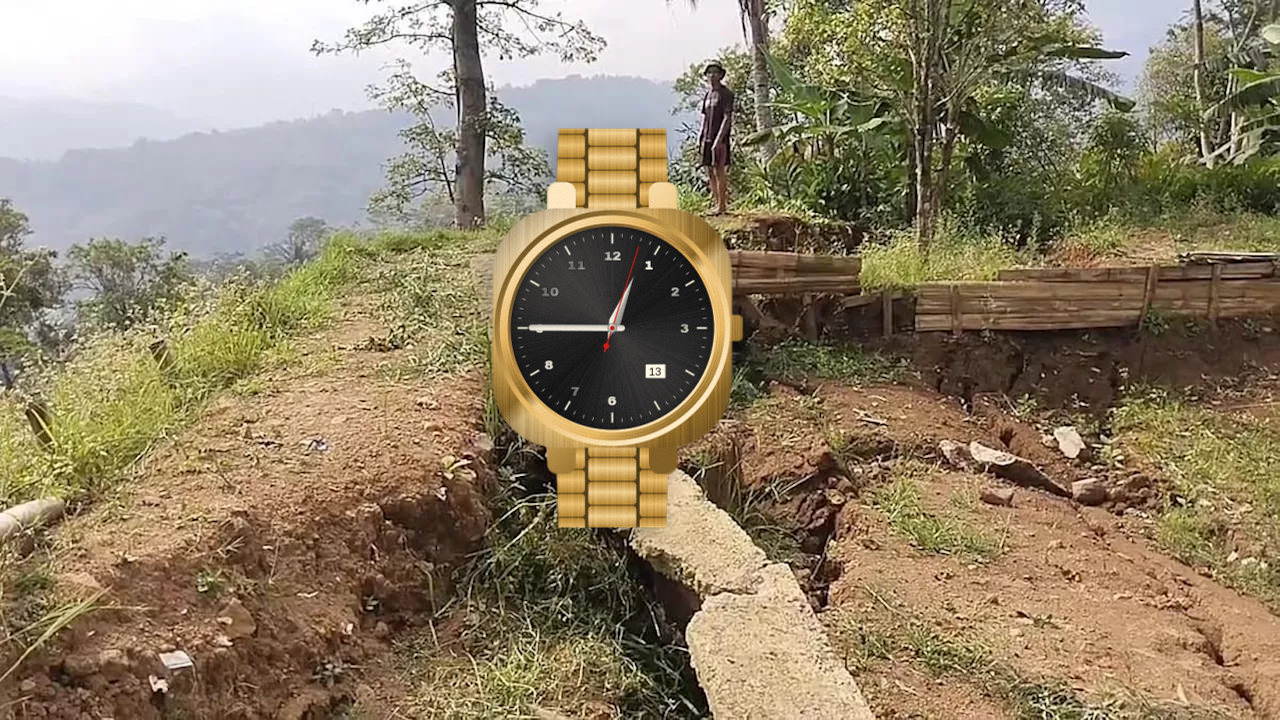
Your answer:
12 h 45 min 03 s
